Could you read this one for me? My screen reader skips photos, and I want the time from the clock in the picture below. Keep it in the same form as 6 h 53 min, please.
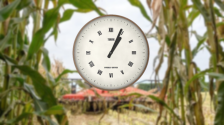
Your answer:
1 h 04 min
